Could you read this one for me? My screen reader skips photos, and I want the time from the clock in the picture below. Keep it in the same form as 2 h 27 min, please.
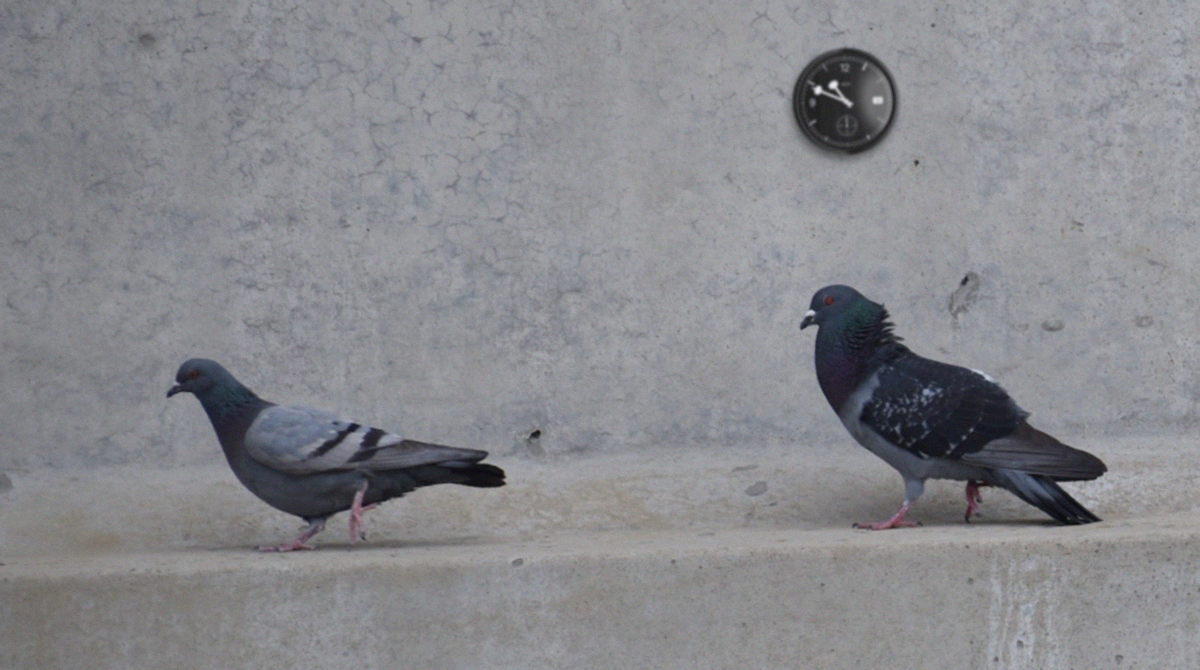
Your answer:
10 h 49 min
